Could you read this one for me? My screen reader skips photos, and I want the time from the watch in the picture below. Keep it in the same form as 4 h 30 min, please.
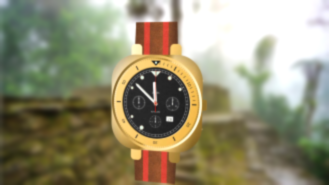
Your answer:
11 h 52 min
